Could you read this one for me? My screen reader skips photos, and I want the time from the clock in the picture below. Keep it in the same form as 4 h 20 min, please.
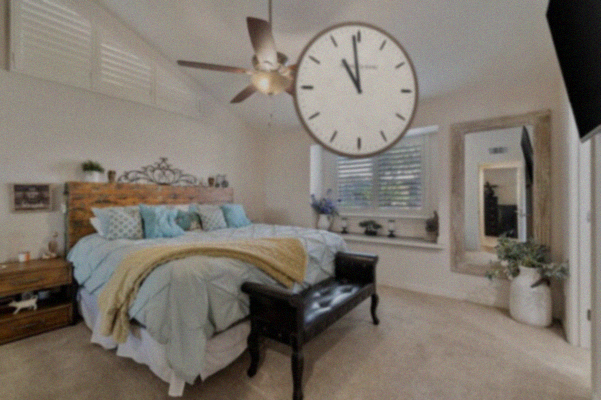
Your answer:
10 h 59 min
